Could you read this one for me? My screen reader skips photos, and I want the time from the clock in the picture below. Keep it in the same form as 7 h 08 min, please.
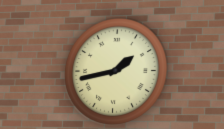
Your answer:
1 h 43 min
